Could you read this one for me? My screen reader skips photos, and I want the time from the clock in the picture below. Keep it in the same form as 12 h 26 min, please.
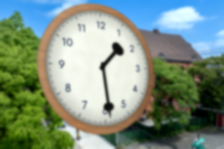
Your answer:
1 h 29 min
